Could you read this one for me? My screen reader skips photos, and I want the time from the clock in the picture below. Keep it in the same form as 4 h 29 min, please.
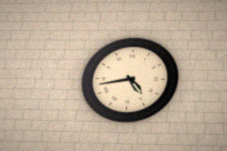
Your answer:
4 h 43 min
